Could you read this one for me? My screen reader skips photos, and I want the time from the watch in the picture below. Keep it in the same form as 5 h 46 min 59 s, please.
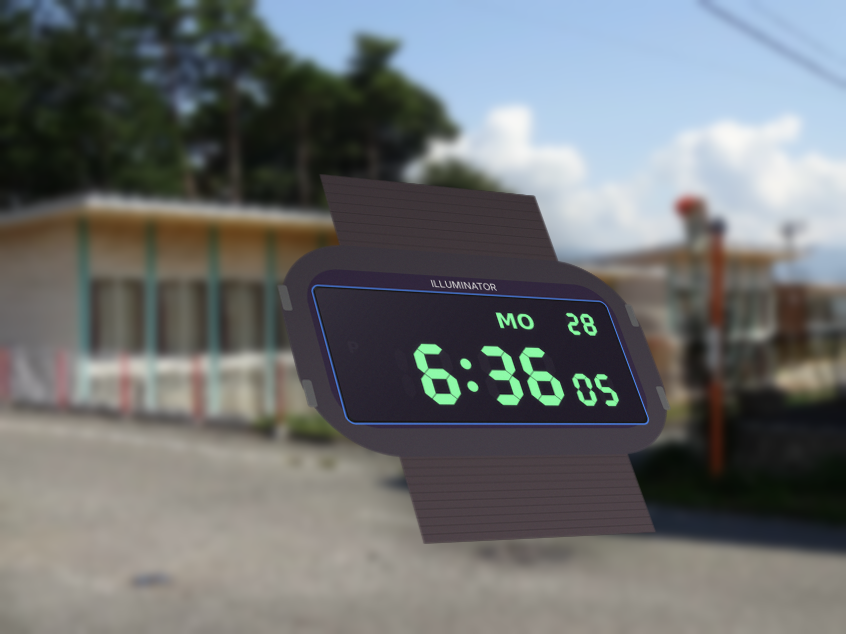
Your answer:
6 h 36 min 05 s
